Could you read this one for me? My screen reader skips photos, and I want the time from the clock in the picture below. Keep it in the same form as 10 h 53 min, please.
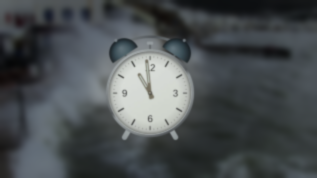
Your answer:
10 h 59 min
